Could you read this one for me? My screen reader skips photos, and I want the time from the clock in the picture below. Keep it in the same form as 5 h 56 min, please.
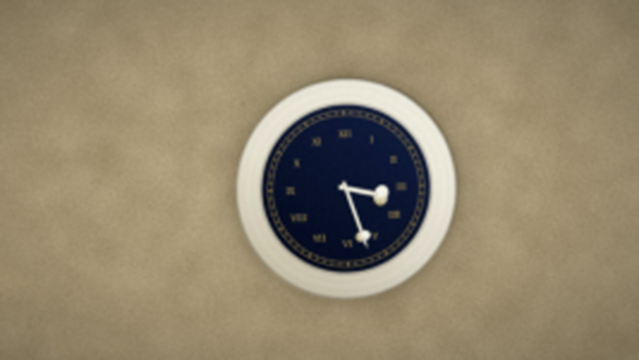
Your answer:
3 h 27 min
